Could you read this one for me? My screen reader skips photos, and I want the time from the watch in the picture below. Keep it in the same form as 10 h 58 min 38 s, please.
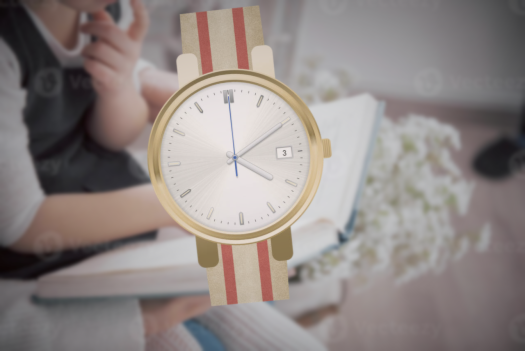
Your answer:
4 h 10 min 00 s
